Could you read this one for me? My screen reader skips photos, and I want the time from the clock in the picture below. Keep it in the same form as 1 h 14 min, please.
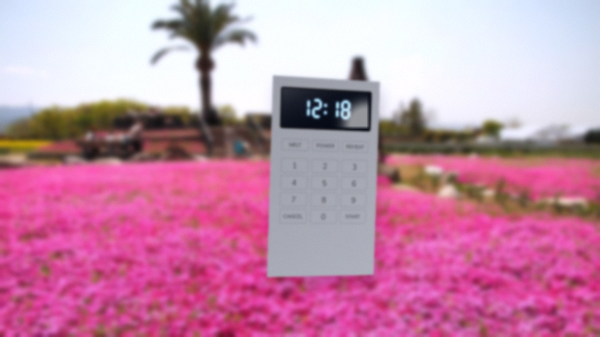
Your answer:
12 h 18 min
